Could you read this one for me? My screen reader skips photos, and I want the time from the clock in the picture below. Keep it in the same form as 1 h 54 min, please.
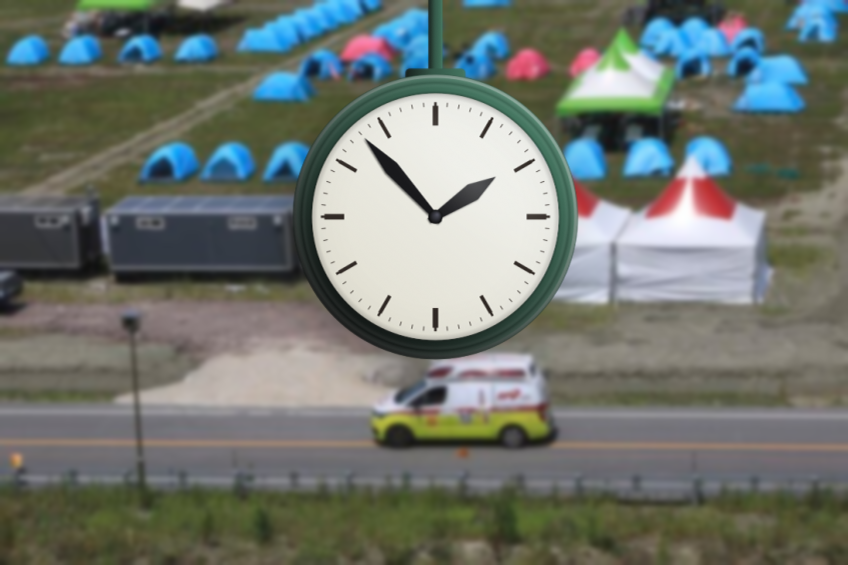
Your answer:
1 h 53 min
